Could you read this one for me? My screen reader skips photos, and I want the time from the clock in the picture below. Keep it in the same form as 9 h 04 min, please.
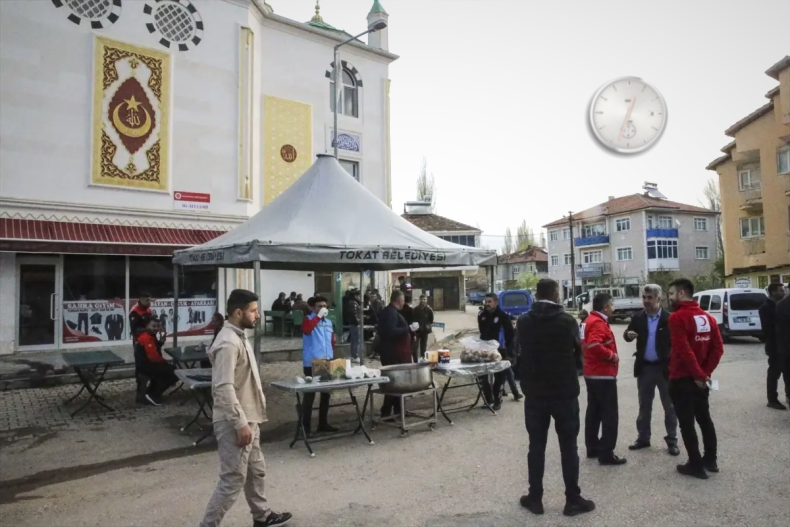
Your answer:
12 h 33 min
